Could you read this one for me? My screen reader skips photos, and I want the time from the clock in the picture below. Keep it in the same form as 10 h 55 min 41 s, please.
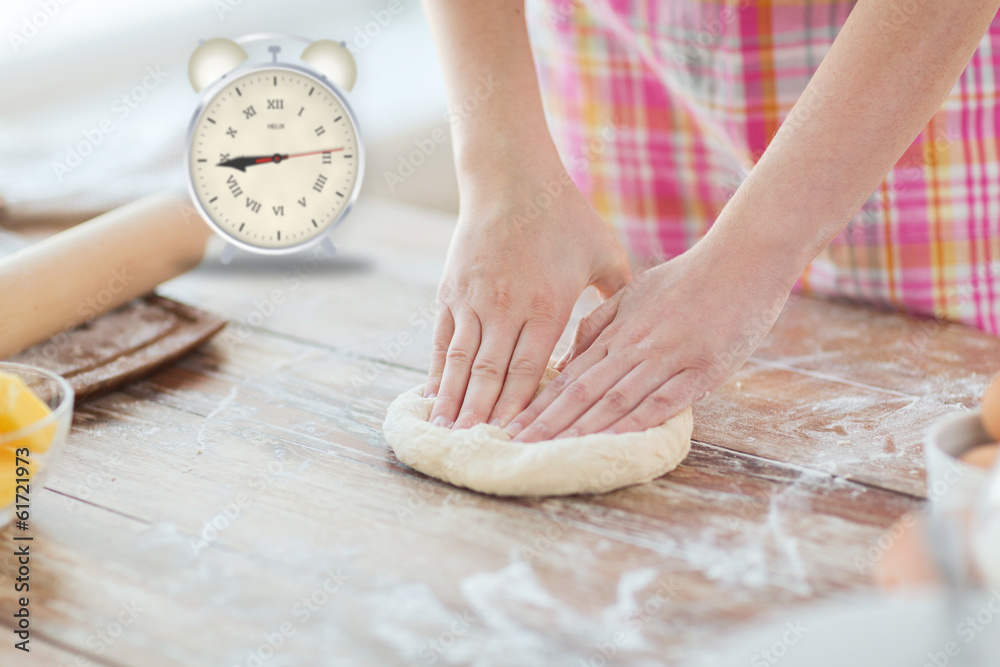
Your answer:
8 h 44 min 14 s
